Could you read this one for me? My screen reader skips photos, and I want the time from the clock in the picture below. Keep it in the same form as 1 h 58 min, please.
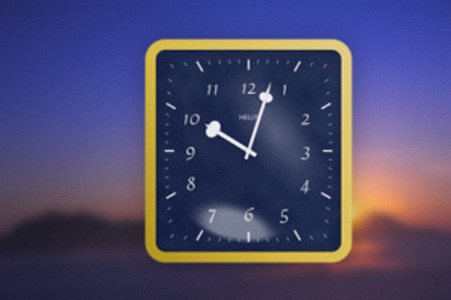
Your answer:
10 h 03 min
